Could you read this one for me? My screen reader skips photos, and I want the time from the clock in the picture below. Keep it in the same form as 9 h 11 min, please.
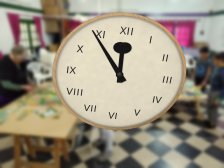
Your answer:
11 h 54 min
